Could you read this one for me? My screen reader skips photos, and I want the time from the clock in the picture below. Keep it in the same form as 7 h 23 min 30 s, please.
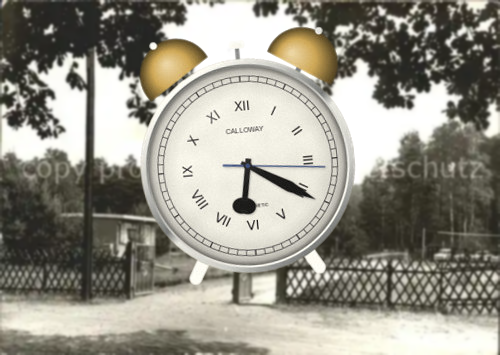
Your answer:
6 h 20 min 16 s
